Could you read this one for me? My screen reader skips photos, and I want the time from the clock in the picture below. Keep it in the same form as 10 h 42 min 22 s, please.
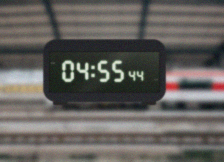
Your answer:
4 h 55 min 44 s
